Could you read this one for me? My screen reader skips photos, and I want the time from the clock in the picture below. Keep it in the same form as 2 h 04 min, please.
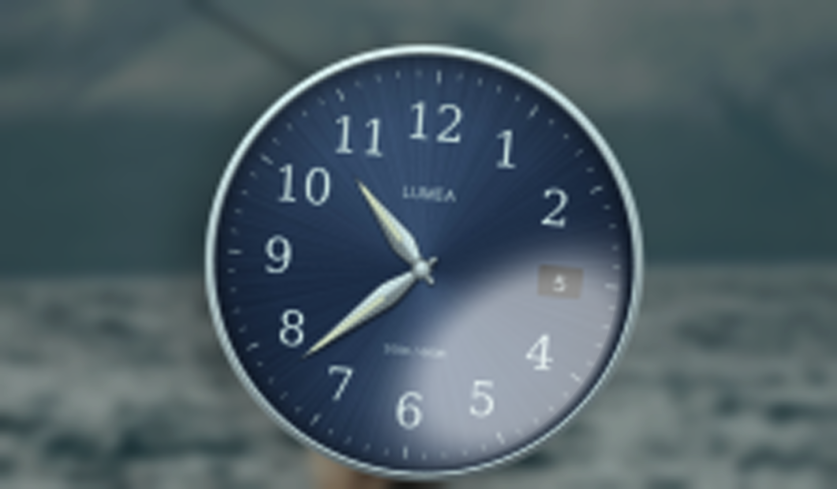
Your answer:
10 h 38 min
